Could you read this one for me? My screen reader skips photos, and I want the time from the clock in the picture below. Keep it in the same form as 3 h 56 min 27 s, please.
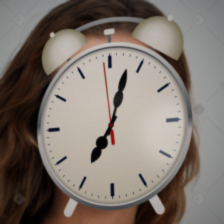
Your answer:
7 h 02 min 59 s
